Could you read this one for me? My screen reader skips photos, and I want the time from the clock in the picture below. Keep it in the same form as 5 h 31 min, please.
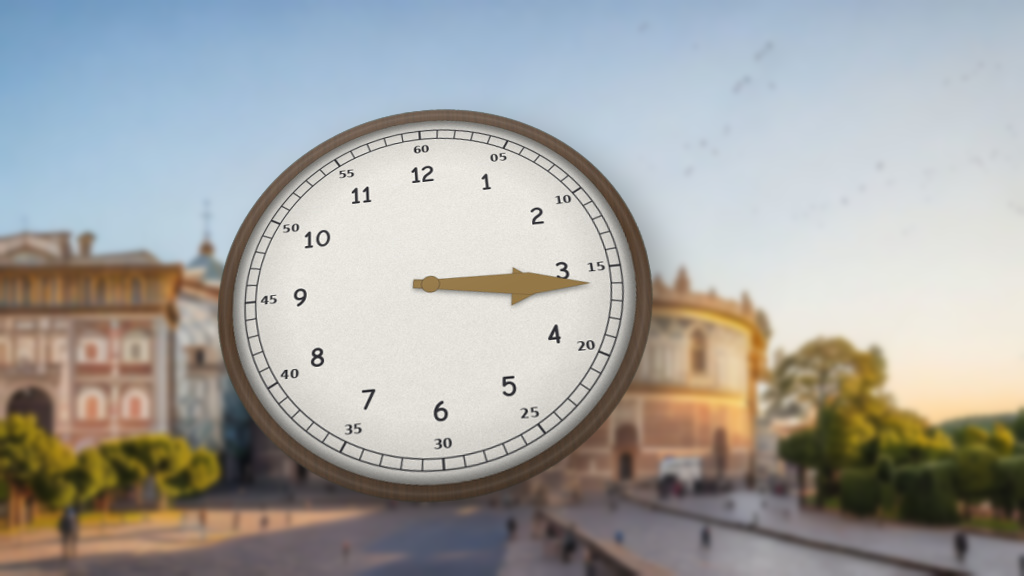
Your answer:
3 h 16 min
